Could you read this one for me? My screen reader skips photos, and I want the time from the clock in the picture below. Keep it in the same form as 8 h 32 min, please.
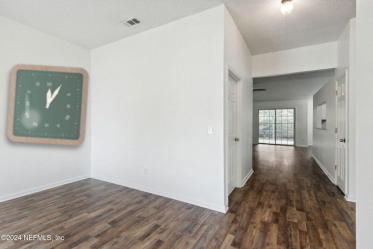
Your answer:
12 h 05 min
